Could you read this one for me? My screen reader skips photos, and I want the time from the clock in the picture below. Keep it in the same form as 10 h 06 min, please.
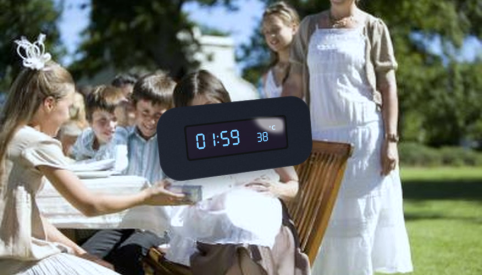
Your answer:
1 h 59 min
